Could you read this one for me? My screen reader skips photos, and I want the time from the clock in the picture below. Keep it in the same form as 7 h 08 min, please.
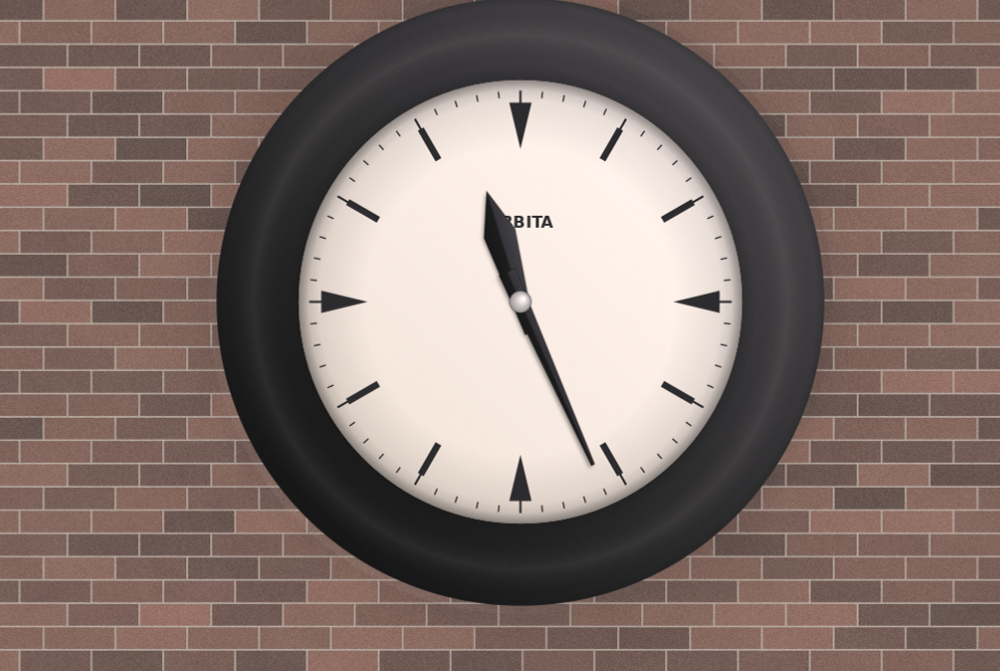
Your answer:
11 h 26 min
